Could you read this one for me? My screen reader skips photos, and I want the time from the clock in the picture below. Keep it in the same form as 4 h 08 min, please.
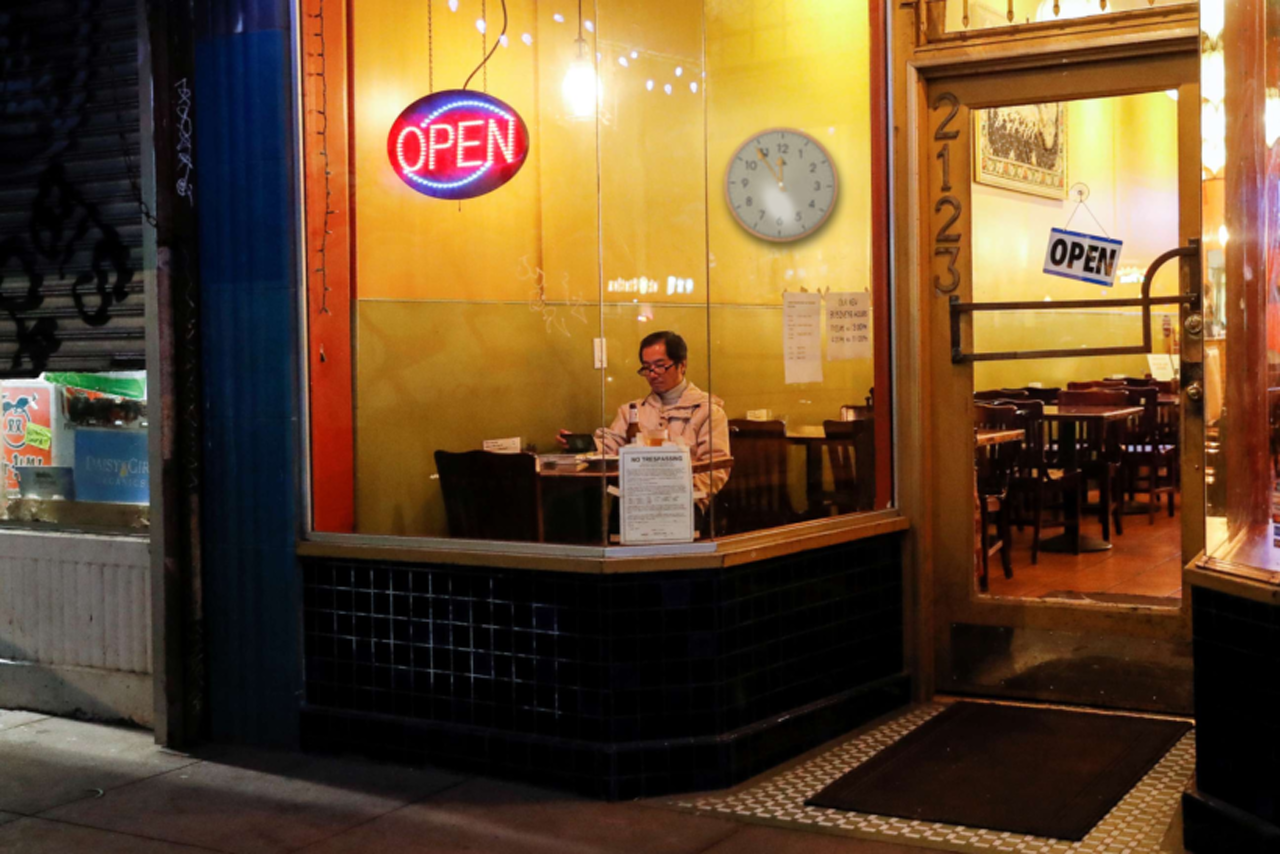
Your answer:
11 h 54 min
